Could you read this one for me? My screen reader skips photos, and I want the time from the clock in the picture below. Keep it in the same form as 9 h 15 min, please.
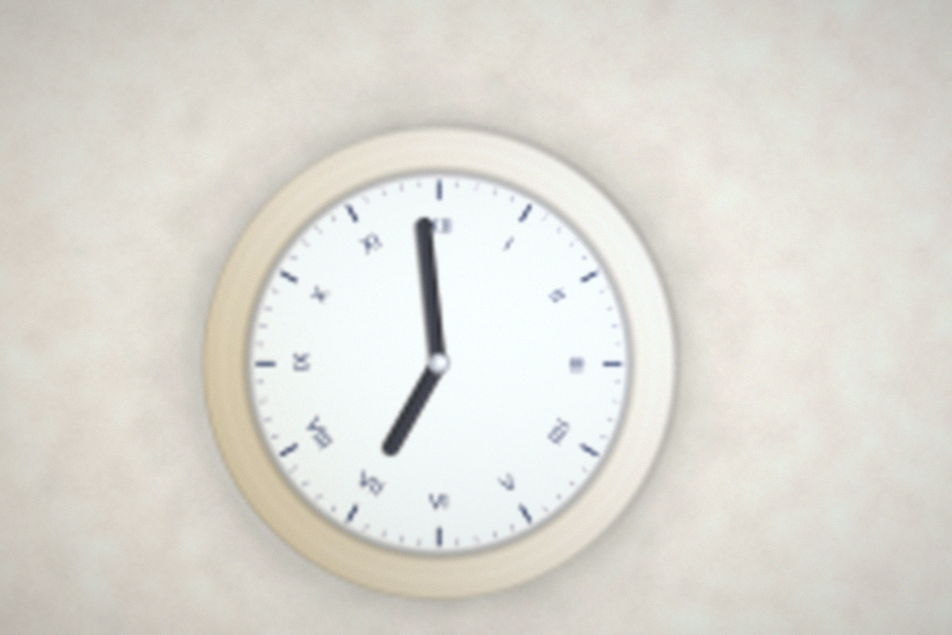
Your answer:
6 h 59 min
